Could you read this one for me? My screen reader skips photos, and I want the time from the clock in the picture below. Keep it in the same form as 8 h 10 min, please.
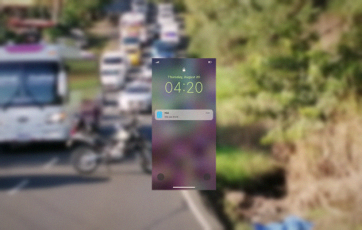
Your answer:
4 h 20 min
